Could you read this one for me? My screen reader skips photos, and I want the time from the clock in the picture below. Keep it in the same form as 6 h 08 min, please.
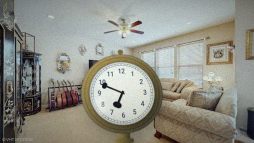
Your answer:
6 h 49 min
